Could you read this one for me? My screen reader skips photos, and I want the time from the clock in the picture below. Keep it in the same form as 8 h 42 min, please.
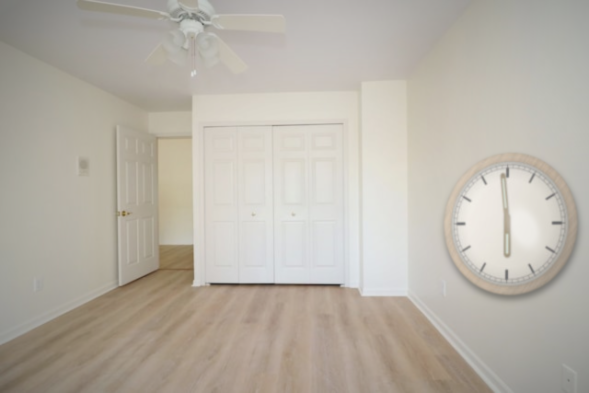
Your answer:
5 h 59 min
